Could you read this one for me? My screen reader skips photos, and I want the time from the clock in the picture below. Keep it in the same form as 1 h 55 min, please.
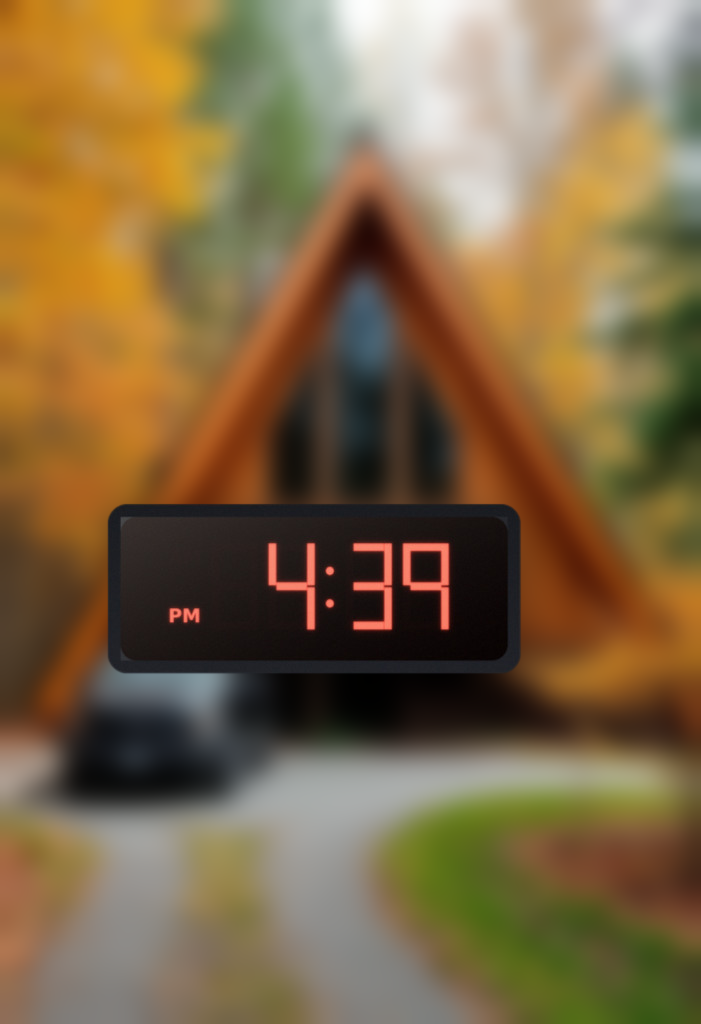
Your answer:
4 h 39 min
